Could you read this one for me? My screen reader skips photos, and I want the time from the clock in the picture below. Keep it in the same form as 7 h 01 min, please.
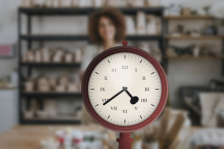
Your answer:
4 h 39 min
